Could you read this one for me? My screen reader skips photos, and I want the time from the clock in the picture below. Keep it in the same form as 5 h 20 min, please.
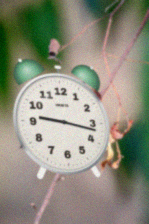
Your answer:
9 h 17 min
